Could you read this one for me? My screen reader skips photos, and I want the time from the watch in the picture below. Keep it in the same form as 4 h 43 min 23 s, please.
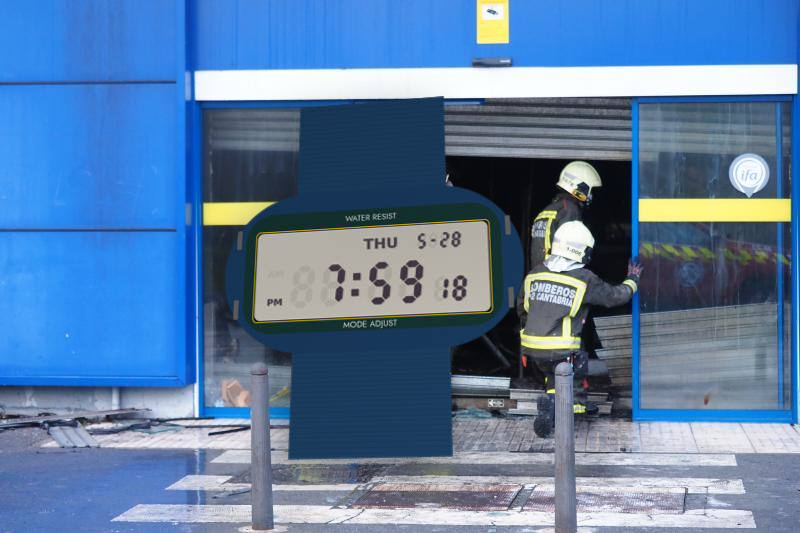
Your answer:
7 h 59 min 18 s
